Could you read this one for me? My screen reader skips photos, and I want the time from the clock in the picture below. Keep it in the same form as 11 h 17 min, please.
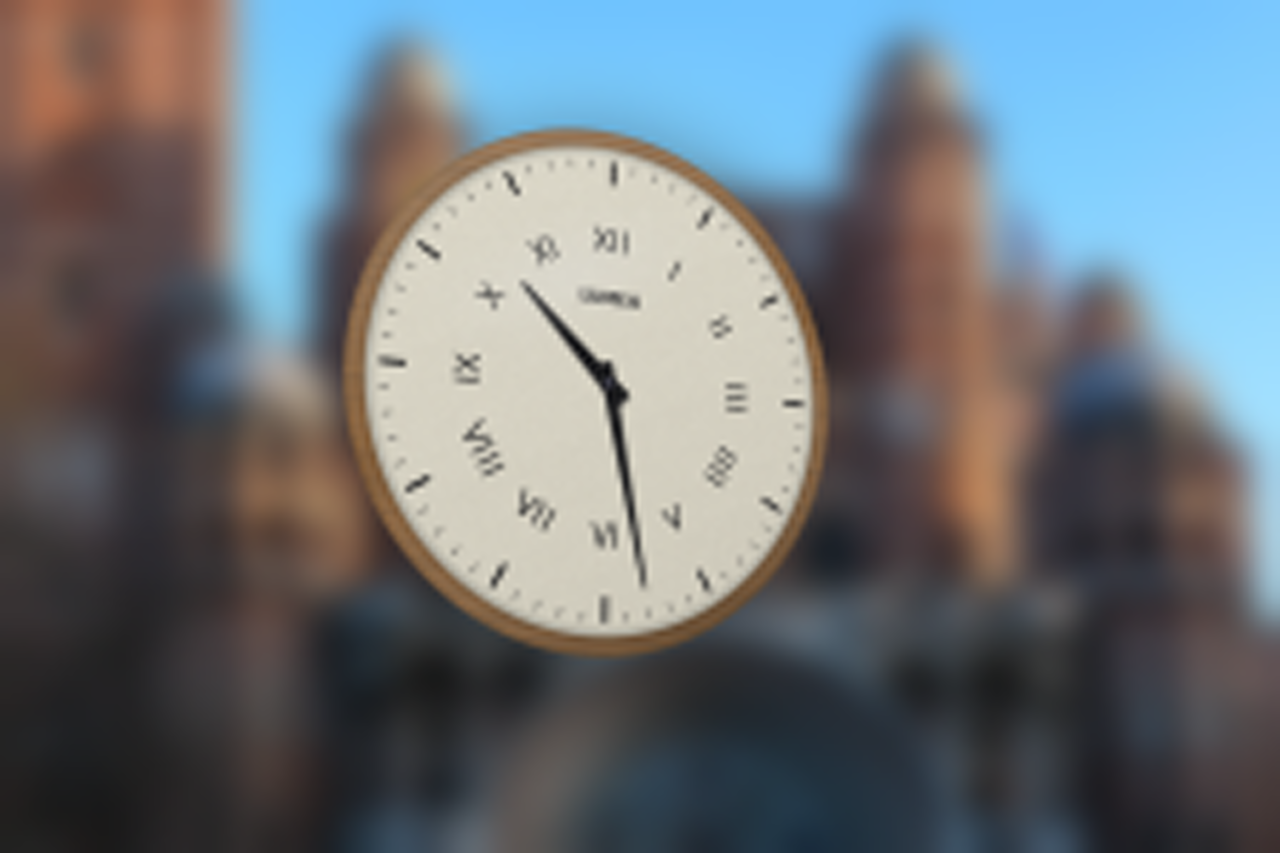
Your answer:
10 h 28 min
